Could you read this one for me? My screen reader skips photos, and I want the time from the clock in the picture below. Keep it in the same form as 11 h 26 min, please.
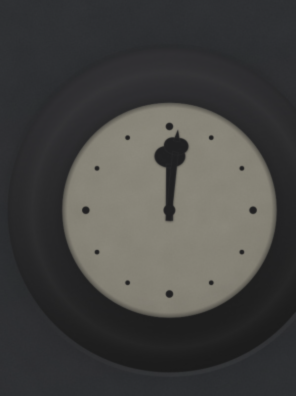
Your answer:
12 h 01 min
